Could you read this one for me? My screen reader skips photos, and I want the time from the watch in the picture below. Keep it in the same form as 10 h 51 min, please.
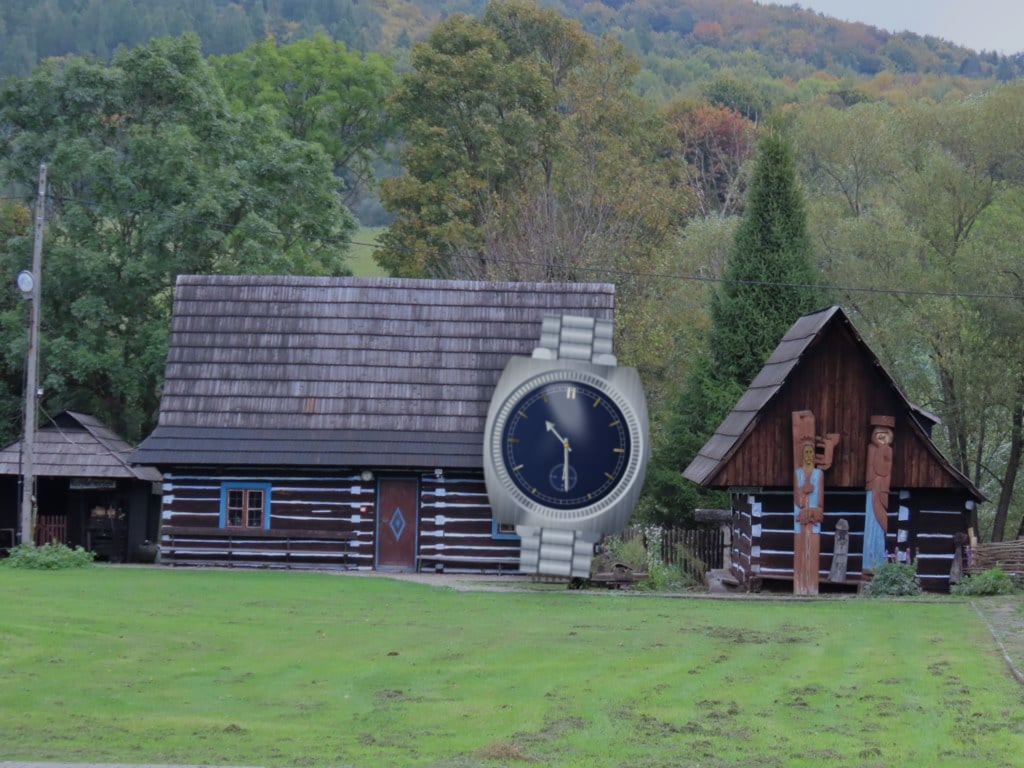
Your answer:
10 h 29 min
